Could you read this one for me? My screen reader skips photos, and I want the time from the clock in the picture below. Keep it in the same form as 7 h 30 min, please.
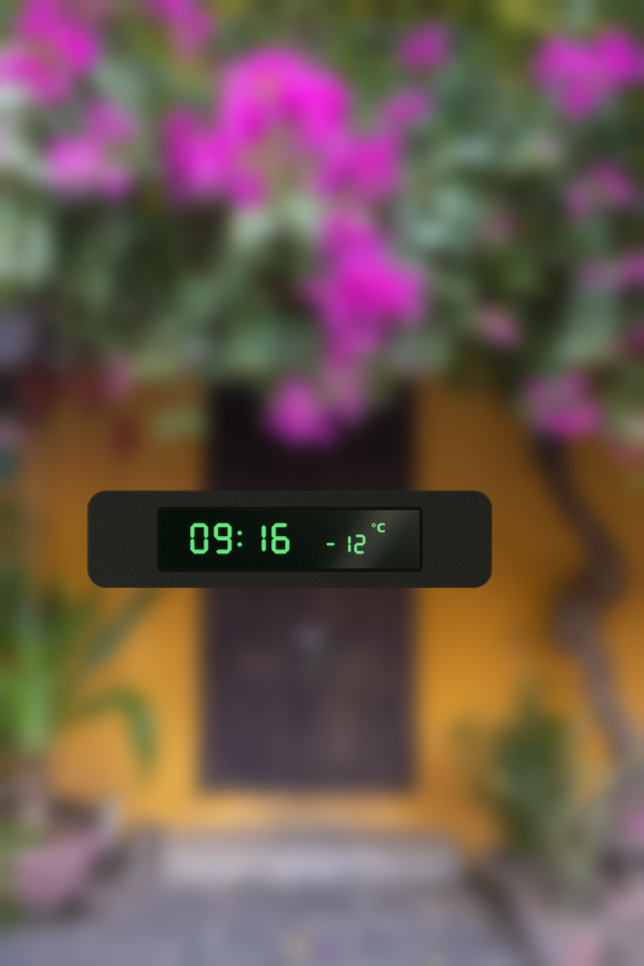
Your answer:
9 h 16 min
